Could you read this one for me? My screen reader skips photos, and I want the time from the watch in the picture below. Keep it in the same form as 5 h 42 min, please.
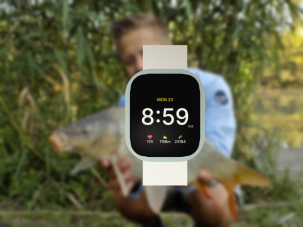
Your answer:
8 h 59 min
